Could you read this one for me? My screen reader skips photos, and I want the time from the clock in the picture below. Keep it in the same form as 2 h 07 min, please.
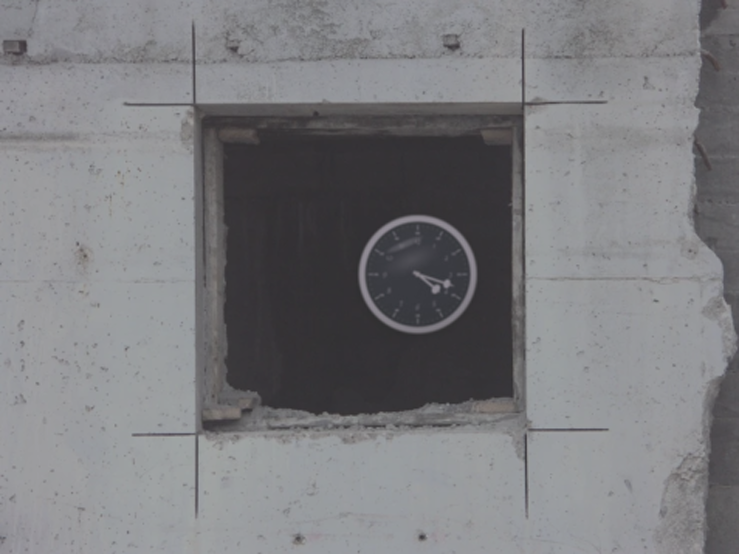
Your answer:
4 h 18 min
